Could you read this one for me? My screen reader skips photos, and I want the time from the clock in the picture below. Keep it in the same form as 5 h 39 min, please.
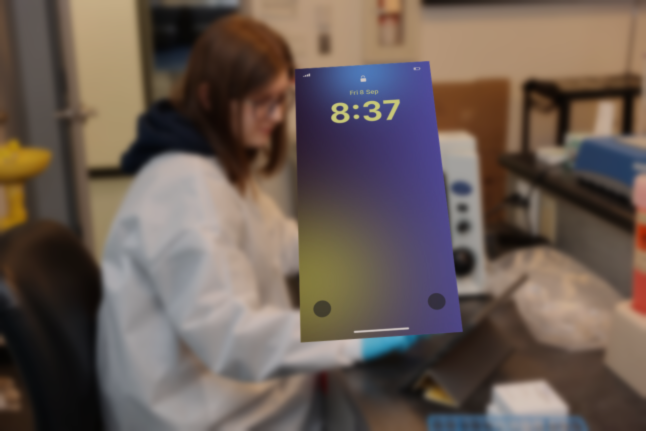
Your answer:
8 h 37 min
